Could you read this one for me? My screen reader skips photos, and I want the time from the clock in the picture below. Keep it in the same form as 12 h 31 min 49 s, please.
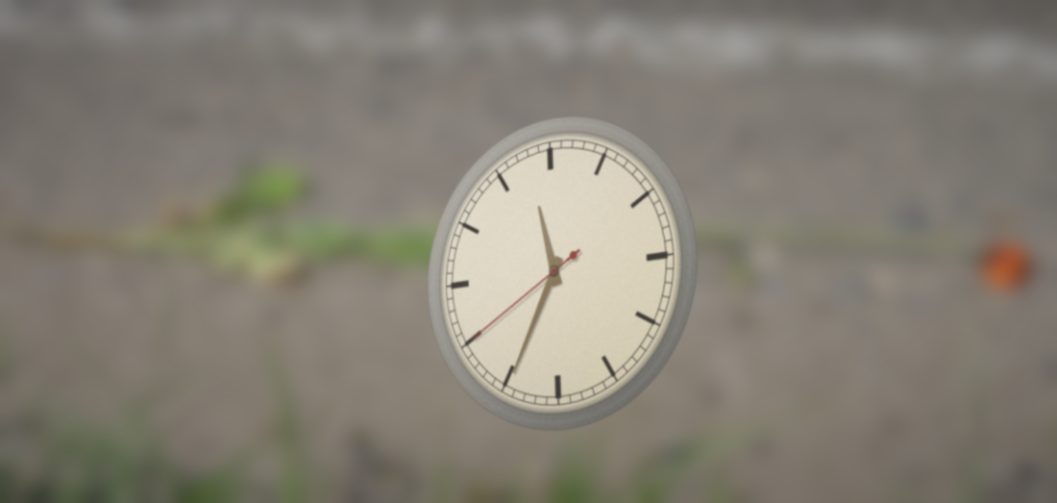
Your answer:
11 h 34 min 40 s
